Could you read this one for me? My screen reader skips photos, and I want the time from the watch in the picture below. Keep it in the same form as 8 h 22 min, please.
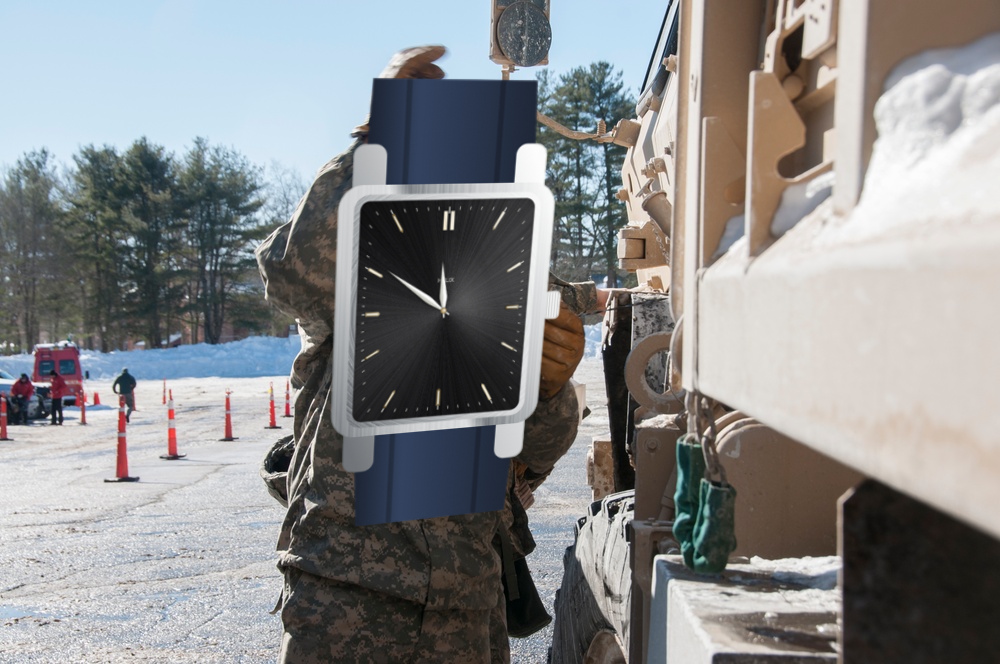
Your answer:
11 h 51 min
